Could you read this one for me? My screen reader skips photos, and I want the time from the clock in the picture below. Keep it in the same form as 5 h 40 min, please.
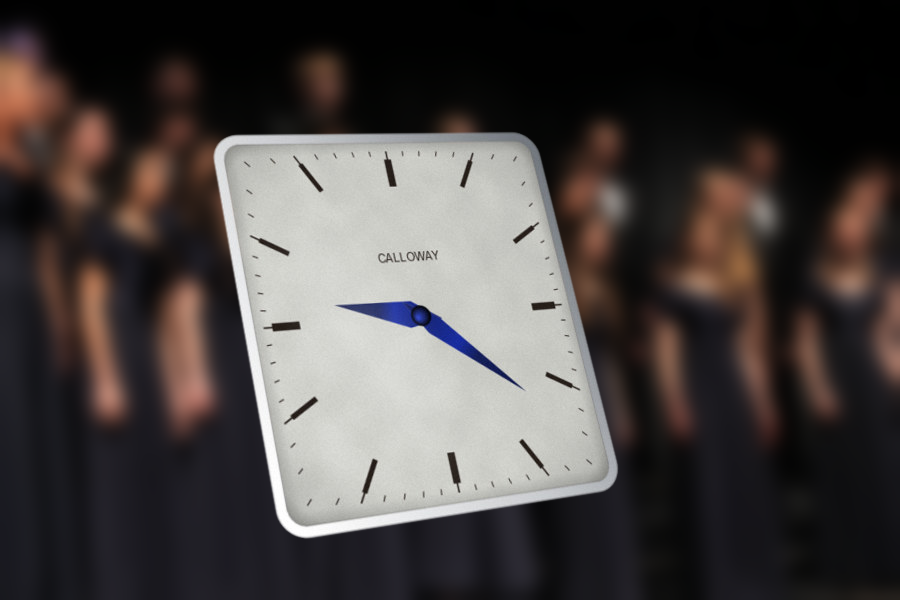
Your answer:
9 h 22 min
